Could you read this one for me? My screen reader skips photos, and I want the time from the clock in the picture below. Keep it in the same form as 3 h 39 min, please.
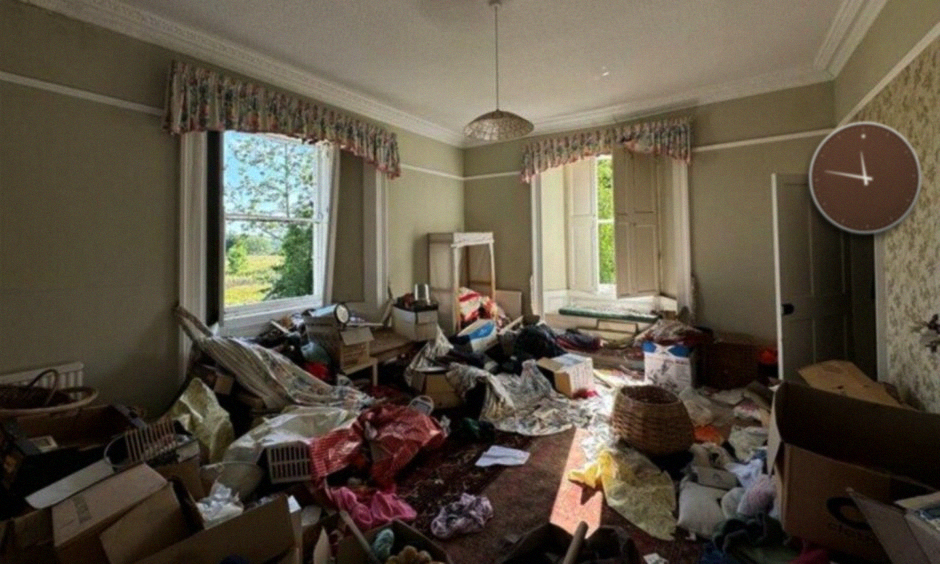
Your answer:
11 h 47 min
